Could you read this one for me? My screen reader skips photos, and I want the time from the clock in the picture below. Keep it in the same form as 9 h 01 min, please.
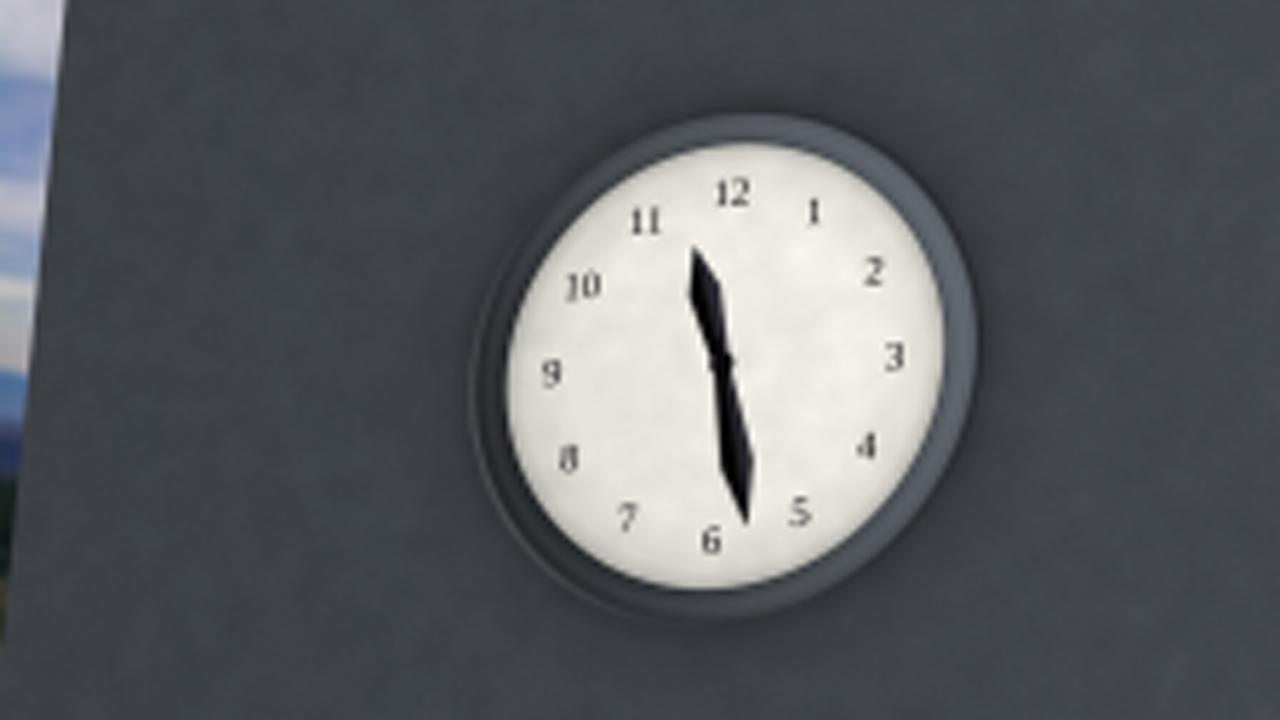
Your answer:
11 h 28 min
